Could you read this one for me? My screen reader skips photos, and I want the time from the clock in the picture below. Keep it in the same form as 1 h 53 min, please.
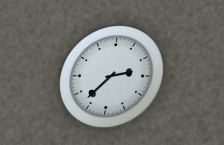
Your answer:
2 h 37 min
